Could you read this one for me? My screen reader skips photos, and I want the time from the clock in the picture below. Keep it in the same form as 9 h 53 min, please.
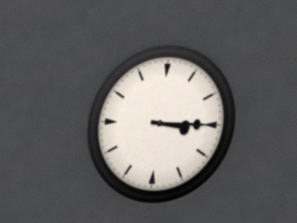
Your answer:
3 h 15 min
